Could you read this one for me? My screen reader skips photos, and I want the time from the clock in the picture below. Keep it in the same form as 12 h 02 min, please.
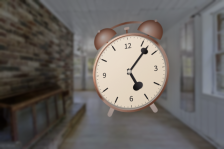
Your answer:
5 h 07 min
